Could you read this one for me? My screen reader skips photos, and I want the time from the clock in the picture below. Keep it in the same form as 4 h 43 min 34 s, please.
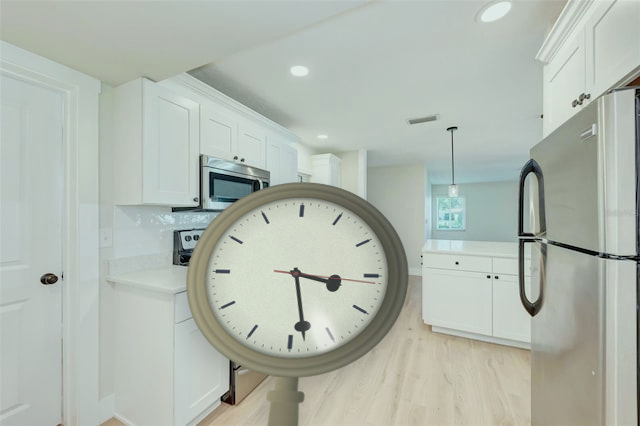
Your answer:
3 h 28 min 16 s
